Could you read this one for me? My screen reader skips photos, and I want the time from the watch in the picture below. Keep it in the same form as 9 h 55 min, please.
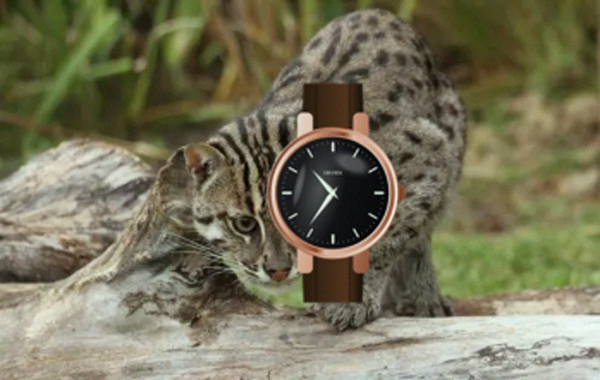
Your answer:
10 h 36 min
